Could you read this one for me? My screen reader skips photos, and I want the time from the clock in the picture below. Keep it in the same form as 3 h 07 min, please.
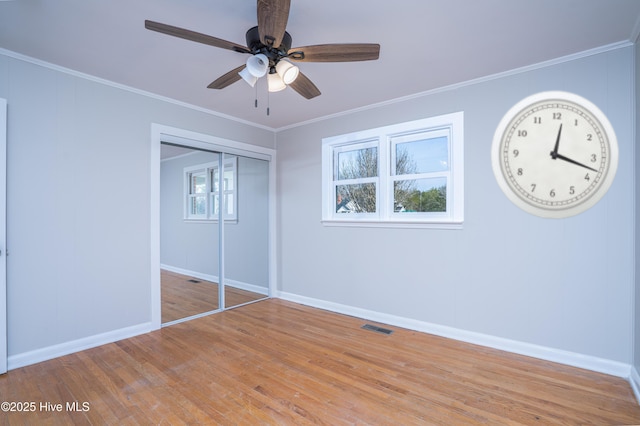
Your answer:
12 h 18 min
